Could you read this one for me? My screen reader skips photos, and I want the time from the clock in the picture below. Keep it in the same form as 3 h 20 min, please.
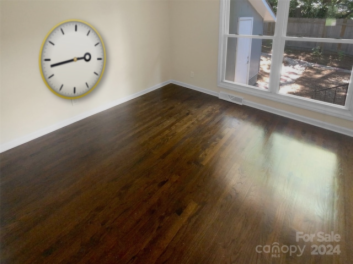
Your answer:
2 h 43 min
